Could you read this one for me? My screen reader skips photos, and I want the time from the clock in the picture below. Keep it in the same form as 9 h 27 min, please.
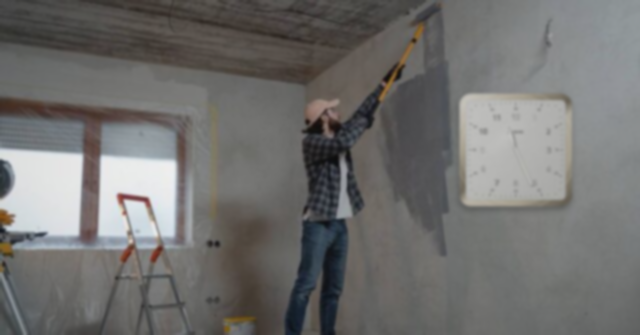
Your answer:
11 h 26 min
